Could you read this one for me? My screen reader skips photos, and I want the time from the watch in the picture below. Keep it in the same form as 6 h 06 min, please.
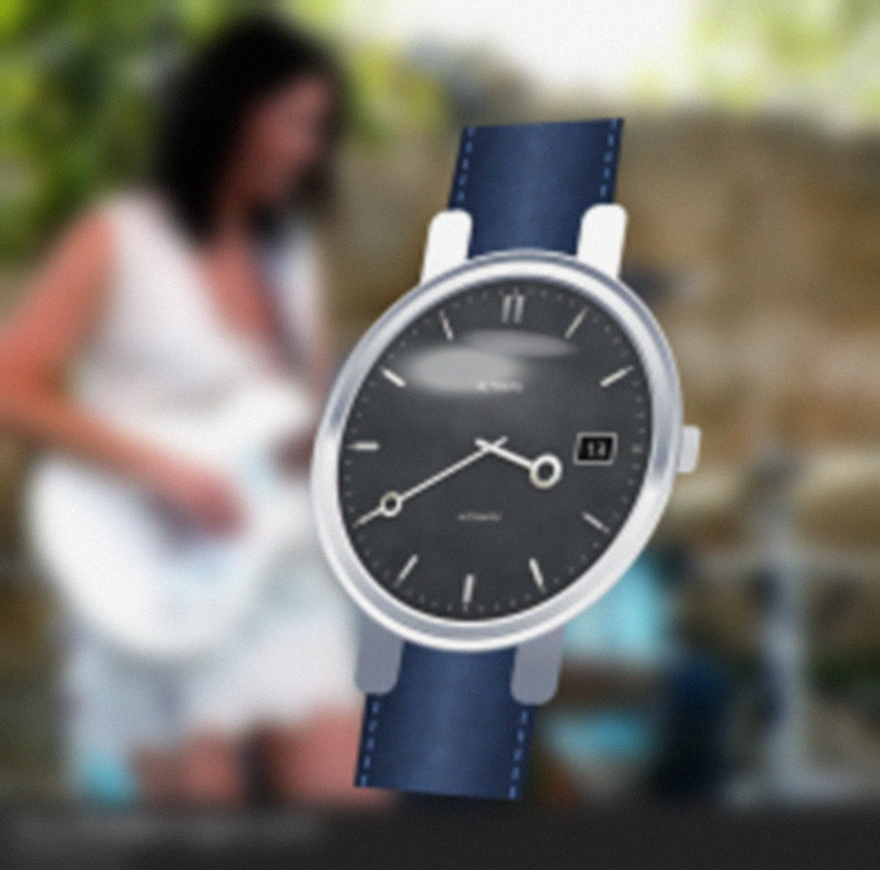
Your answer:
3 h 40 min
